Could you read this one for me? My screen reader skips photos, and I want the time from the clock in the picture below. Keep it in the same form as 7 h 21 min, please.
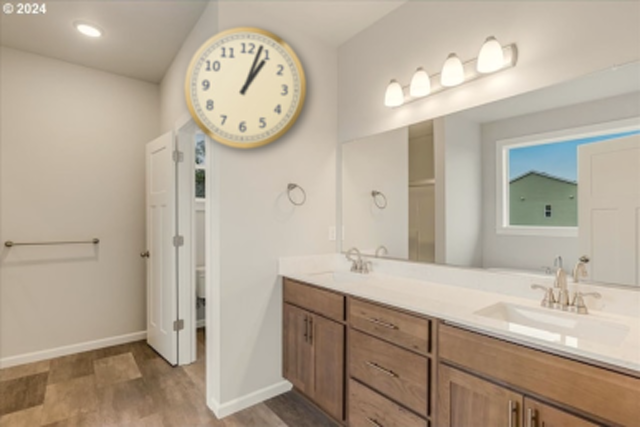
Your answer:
1 h 03 min
